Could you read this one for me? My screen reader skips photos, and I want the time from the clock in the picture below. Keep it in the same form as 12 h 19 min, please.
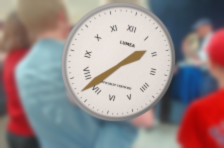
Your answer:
1 h 37 min
